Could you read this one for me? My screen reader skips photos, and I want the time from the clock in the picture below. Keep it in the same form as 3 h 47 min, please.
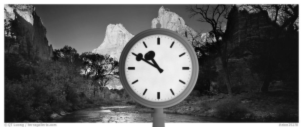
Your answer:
10 h 50 min
